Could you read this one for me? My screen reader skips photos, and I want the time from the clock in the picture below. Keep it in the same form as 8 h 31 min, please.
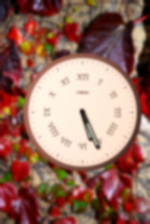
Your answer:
5 h 26 min
